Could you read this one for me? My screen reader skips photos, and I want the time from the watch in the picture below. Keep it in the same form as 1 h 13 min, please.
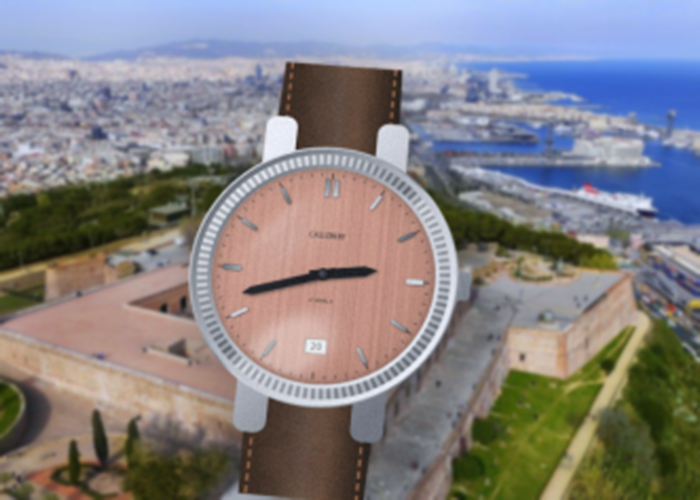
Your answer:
2 h 42 min
